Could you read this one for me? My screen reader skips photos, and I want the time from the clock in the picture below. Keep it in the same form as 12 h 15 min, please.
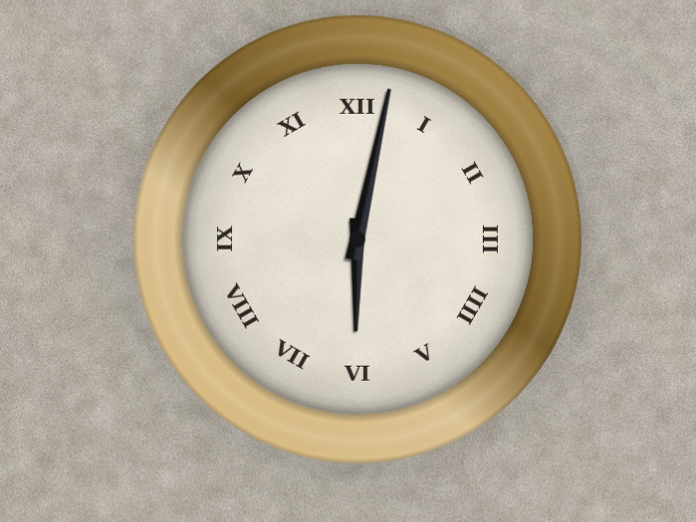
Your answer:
6 h 02 min
